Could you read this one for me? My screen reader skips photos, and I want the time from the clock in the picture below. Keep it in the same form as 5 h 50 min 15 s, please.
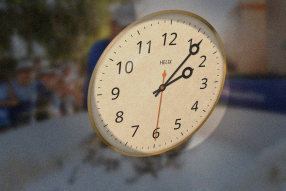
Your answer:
2 h 06 min 30 s
